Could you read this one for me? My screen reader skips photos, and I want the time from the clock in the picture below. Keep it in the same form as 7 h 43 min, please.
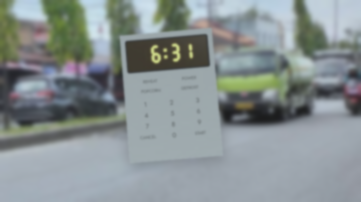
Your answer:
6 h 31 min
